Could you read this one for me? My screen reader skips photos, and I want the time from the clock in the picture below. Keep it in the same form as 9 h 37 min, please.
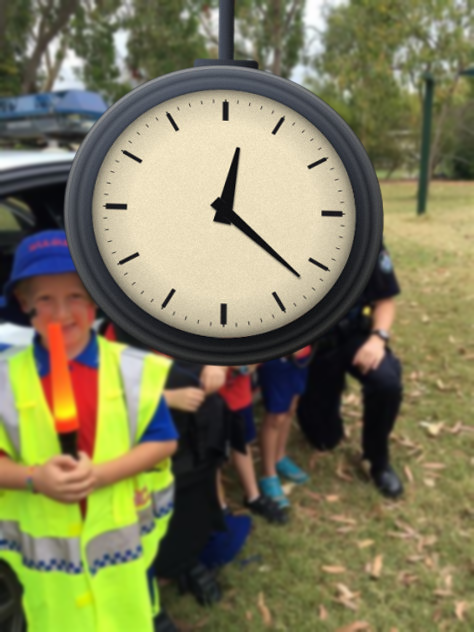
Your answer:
12 h 22 min
